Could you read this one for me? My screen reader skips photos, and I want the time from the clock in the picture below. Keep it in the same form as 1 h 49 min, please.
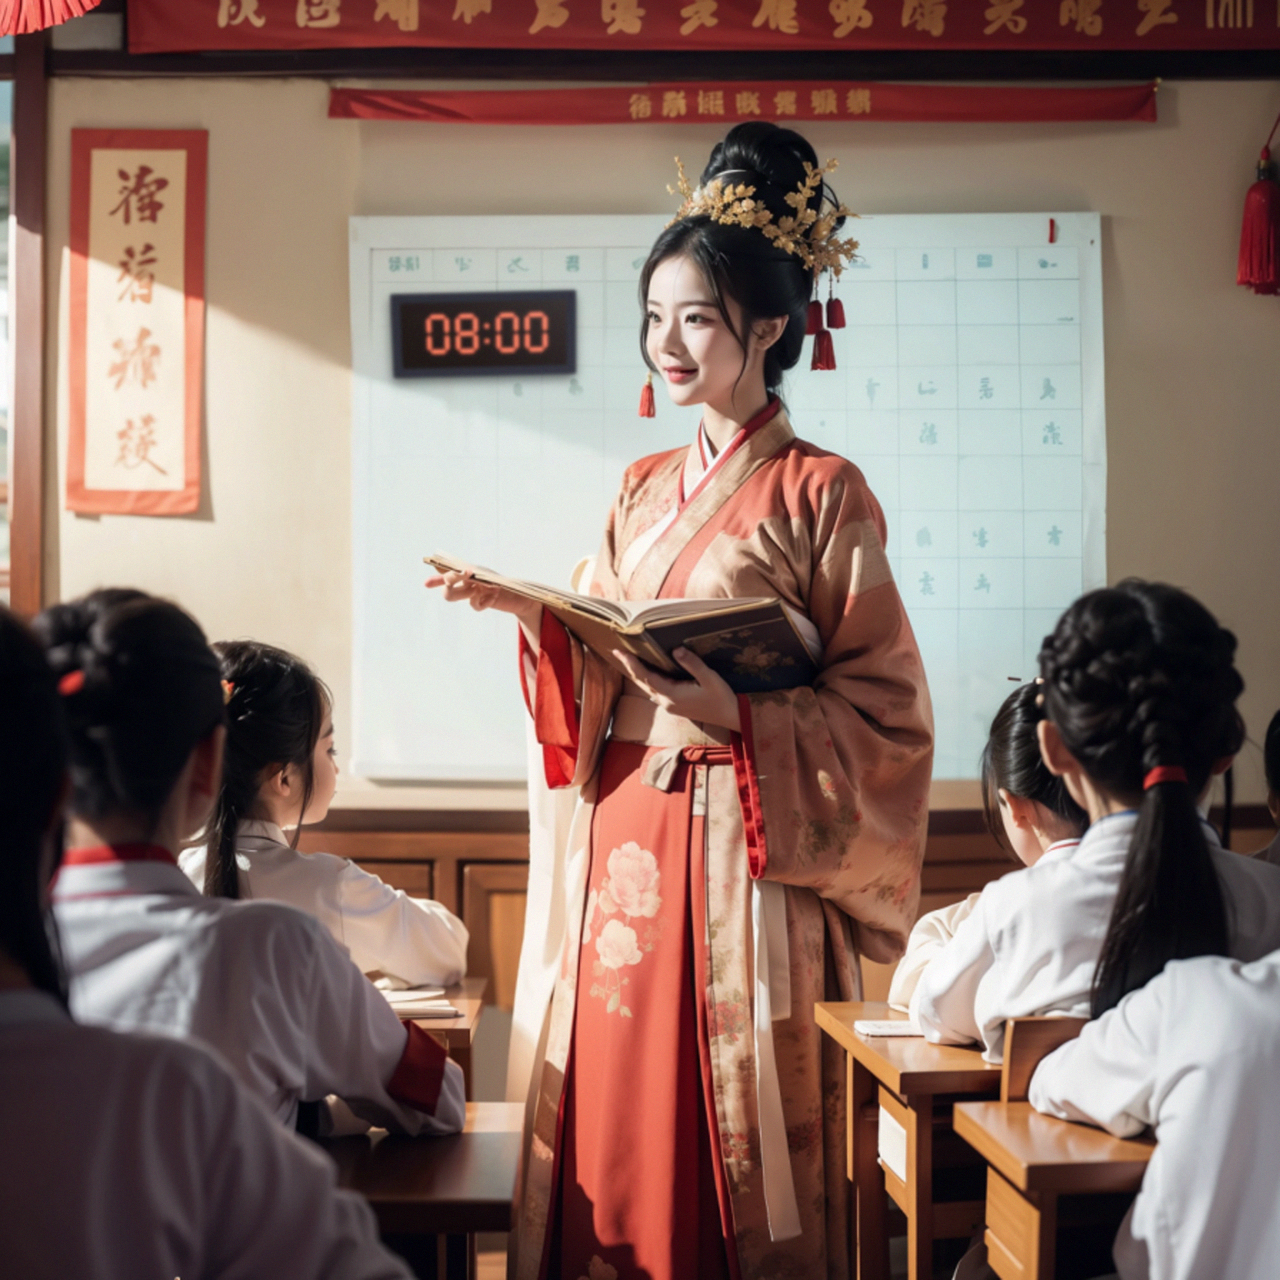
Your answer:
8 h 00 min
